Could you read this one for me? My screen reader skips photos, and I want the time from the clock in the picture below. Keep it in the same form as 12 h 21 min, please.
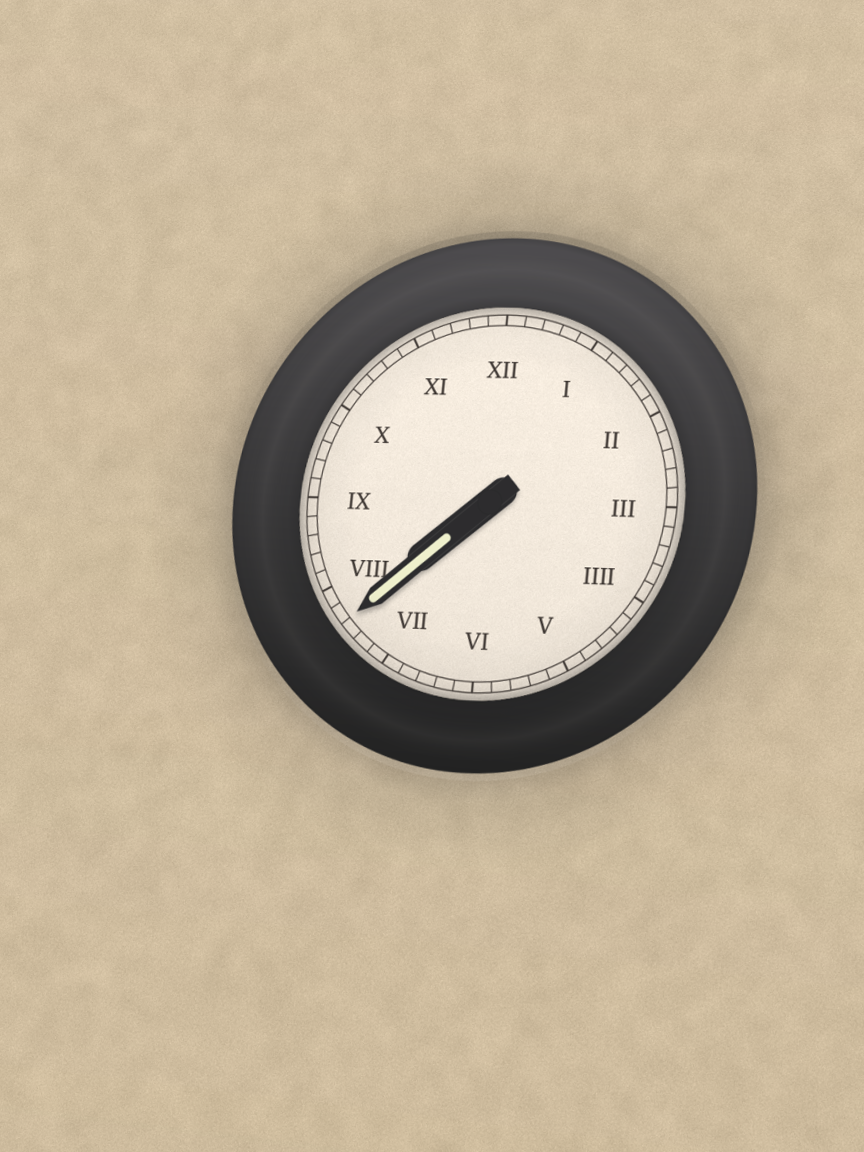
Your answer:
7 h 38 min
